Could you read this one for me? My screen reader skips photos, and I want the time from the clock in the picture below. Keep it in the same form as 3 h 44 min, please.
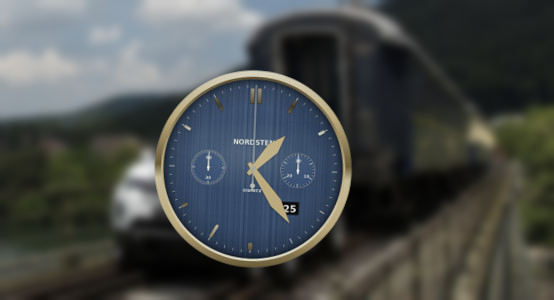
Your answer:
1 h 24 min
